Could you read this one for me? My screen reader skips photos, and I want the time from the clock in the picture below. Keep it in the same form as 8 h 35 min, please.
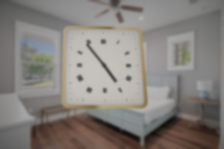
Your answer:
4 h 54 min
